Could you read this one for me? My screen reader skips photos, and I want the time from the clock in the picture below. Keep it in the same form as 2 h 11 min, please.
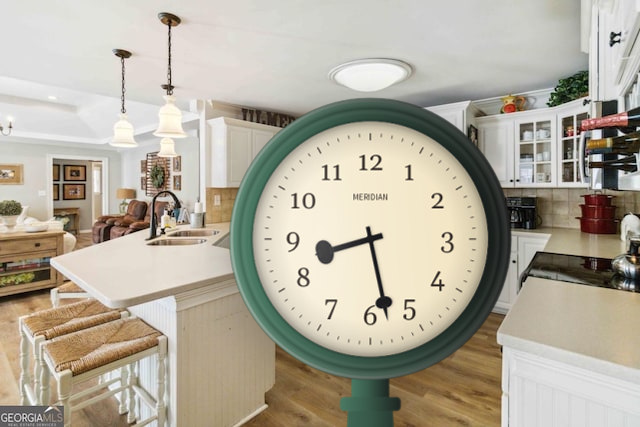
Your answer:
8 h 28 min
